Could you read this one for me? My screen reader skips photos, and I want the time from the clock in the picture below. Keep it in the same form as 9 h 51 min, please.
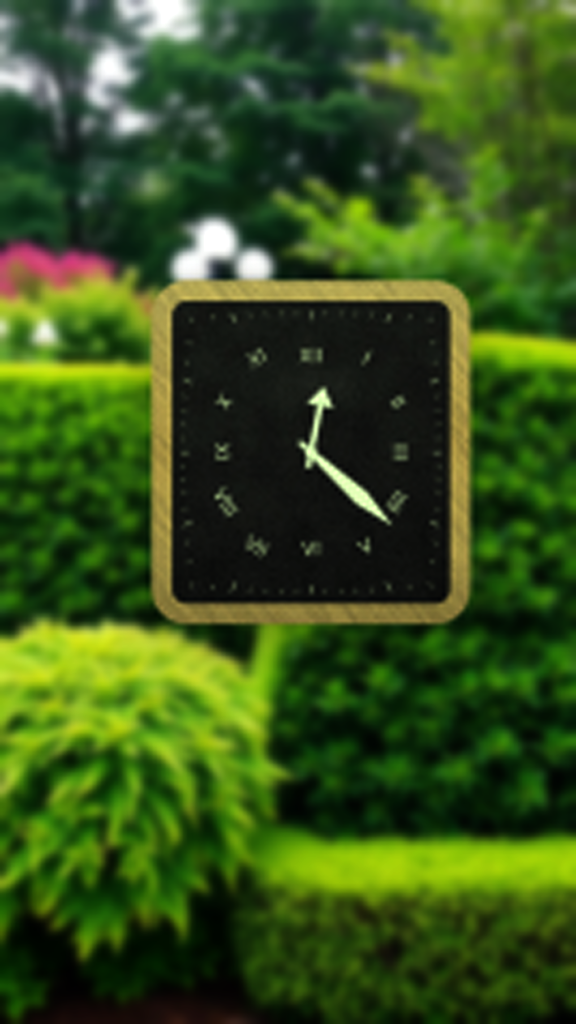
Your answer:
12 h 22 min
